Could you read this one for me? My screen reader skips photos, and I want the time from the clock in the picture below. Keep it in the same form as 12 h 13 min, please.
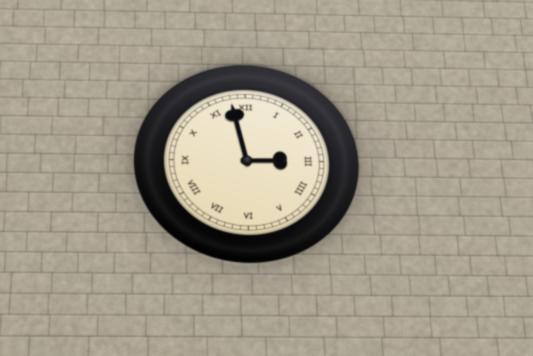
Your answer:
2 h 58 min
